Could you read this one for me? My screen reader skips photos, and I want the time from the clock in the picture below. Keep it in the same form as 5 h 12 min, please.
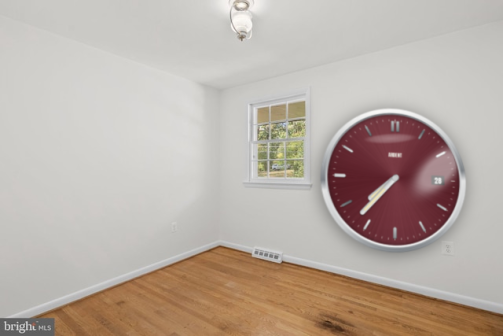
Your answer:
7 h 37 min
